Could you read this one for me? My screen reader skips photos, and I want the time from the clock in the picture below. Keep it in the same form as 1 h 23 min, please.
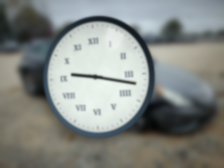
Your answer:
9 h 17 min
